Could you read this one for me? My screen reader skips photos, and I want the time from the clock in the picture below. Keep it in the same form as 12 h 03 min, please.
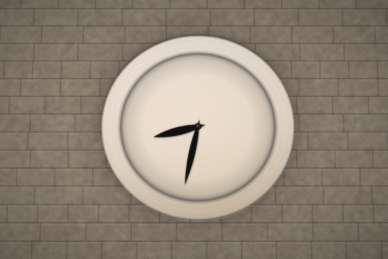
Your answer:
8 h 32 min
